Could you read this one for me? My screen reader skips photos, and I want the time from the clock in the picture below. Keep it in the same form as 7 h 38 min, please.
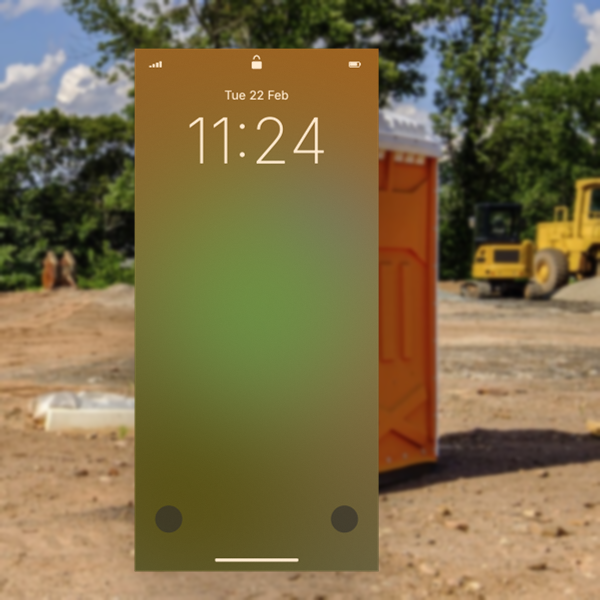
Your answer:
11 h 24 min
